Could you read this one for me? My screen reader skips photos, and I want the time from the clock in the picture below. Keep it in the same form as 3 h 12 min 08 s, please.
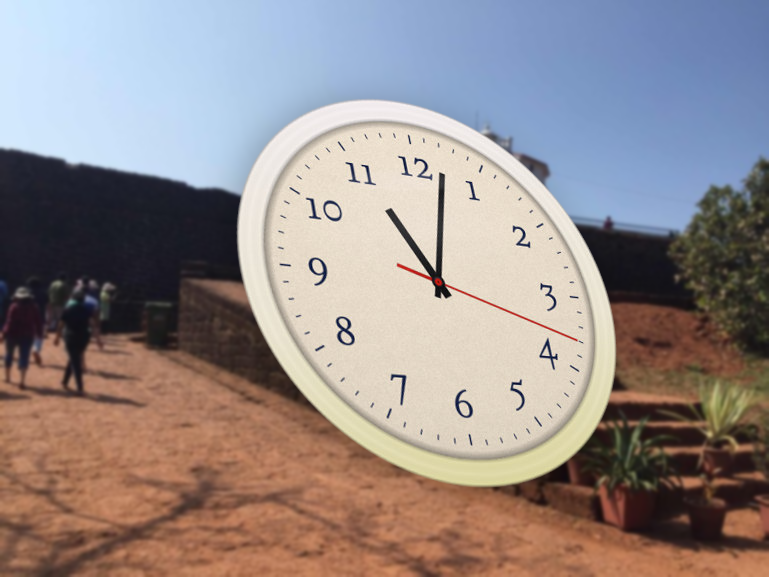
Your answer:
11 h 02 min 18 s
